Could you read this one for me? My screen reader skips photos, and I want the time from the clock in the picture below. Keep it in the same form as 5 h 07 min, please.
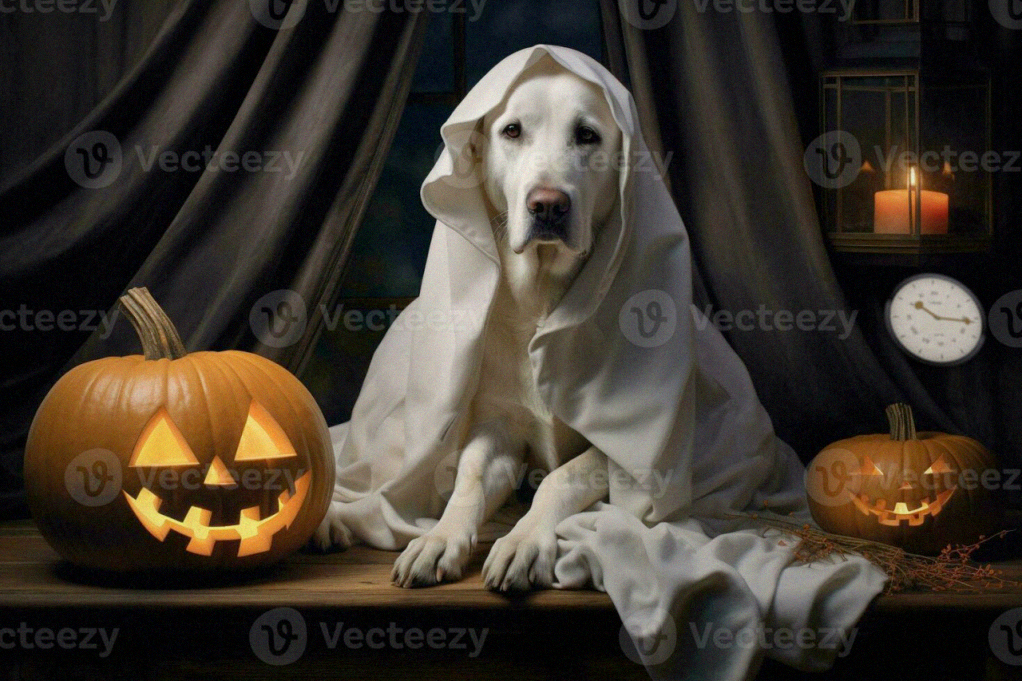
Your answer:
10 h 16 min
